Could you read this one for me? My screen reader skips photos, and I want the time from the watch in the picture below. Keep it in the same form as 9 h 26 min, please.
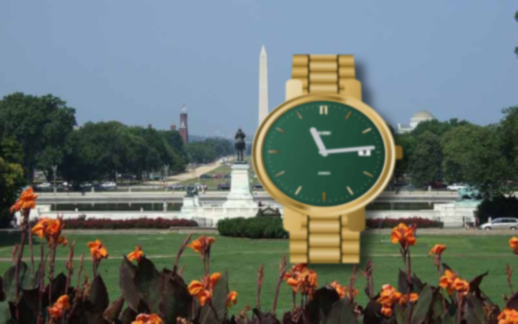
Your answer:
11 h 14 min
